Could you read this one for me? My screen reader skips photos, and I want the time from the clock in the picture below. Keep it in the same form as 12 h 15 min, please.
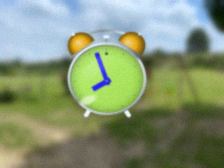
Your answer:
7 h 57 min
